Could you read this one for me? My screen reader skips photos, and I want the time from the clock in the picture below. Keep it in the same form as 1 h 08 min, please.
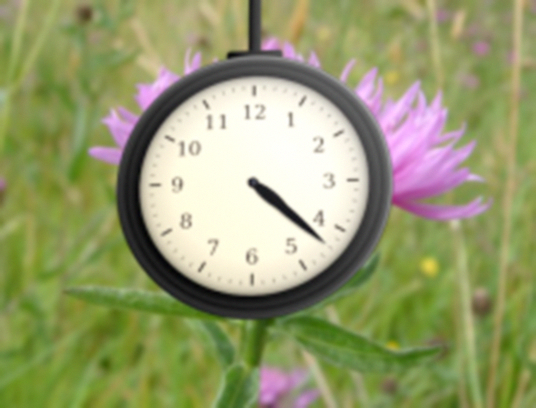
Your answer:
4 h 22 min
